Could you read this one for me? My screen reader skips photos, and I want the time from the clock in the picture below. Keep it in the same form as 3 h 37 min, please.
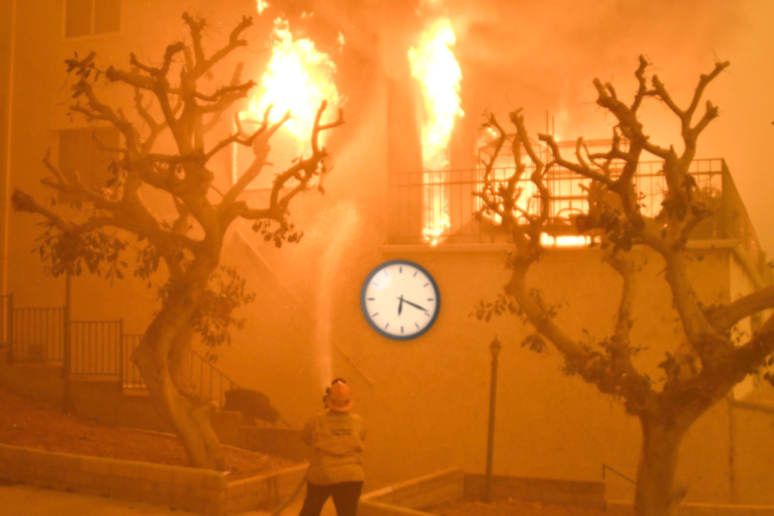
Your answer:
6 h 19 min
